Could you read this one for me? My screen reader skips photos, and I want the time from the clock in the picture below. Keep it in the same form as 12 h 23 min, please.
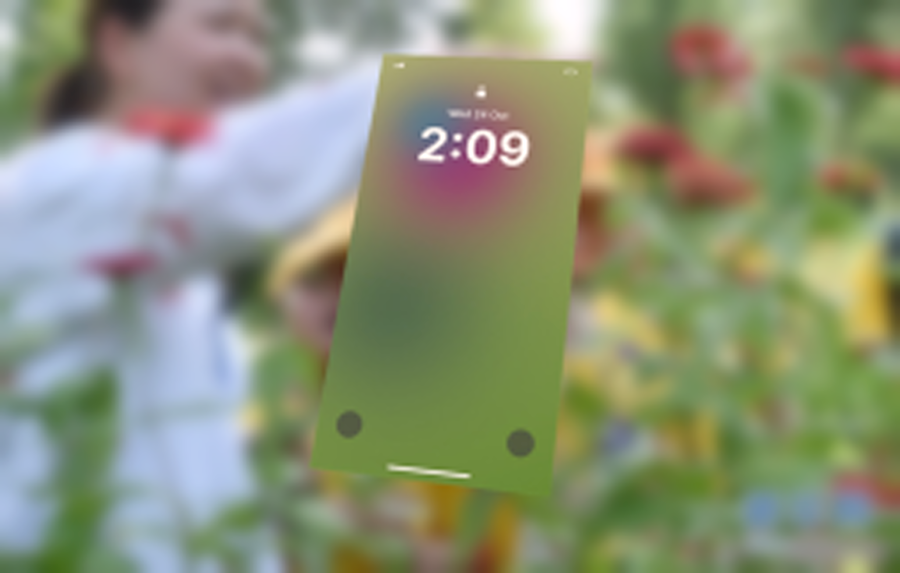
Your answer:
2 h 09 min
